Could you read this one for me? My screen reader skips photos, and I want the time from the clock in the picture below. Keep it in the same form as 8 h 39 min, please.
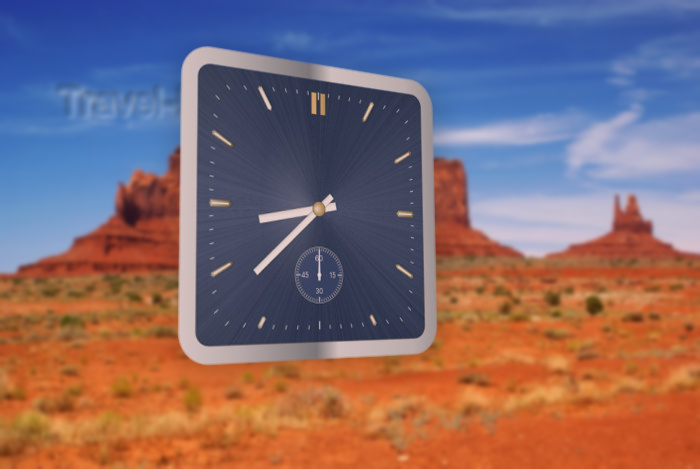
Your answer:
8 h 38 min
